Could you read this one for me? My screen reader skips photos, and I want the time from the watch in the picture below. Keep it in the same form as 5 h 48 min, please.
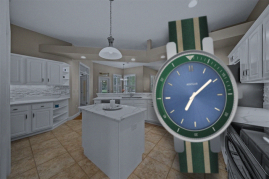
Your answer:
7 h 09 min
